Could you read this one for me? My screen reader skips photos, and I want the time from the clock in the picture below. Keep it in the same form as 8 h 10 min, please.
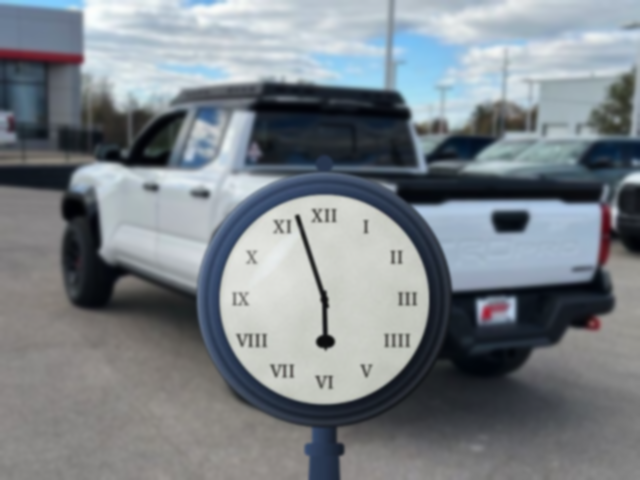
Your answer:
5 h 57 min
